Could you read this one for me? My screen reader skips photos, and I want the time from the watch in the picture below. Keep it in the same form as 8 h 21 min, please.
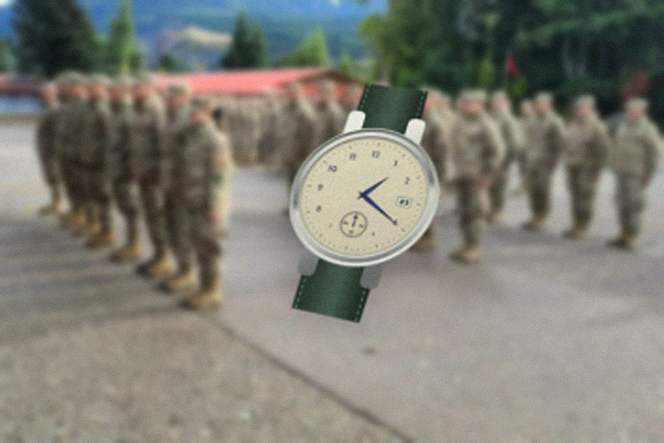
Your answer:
1 h 20 min
